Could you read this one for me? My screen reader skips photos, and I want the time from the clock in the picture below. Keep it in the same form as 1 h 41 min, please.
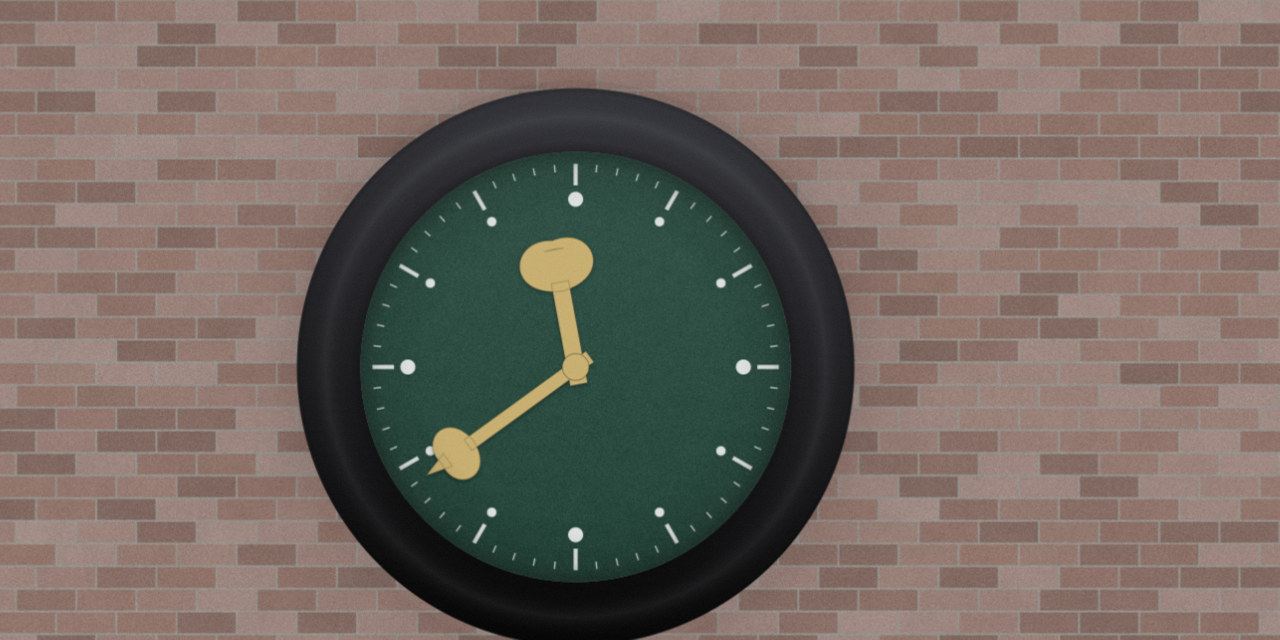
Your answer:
11 h 39 min
